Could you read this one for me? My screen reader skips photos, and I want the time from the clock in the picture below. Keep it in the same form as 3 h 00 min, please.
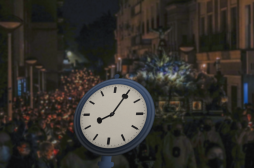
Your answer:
8 h 05 min
